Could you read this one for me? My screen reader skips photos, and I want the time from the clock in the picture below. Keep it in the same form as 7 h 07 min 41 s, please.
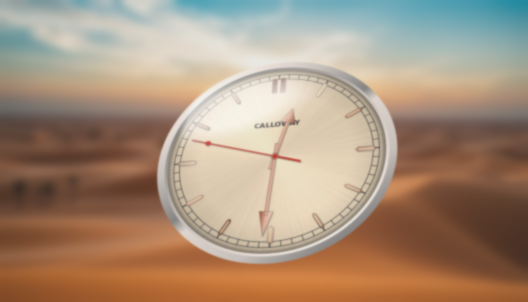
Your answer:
12 h 30 min 48 s
